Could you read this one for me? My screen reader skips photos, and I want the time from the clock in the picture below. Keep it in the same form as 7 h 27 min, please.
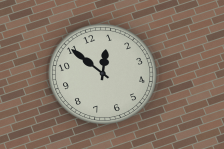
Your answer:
12 h 55 min
